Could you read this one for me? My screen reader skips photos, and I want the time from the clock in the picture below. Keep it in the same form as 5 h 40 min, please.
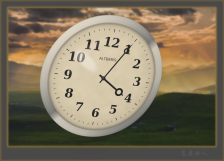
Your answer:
4 h 05 min
